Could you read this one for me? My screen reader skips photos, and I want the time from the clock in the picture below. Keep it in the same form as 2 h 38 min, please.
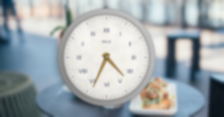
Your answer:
4 h 34 min
